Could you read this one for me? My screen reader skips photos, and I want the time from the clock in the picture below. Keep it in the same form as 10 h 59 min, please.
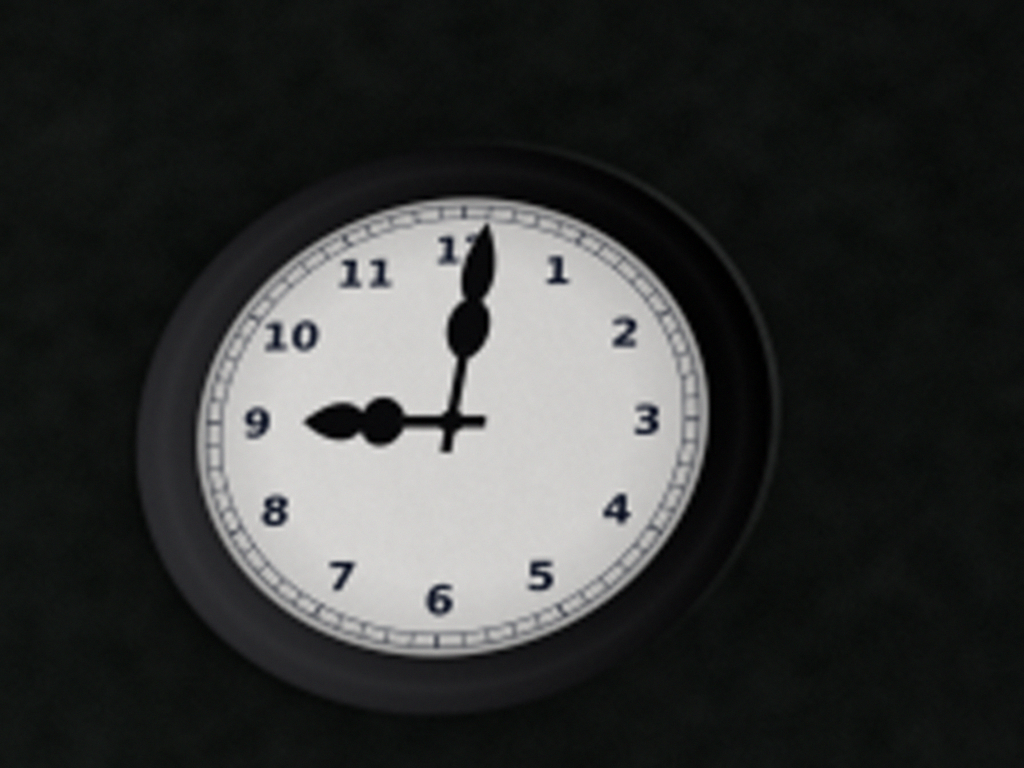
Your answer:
9 h 01 min
